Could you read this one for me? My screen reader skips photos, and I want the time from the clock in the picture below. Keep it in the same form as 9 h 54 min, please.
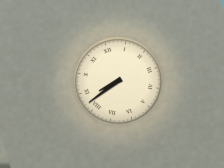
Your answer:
8 h 42 min
